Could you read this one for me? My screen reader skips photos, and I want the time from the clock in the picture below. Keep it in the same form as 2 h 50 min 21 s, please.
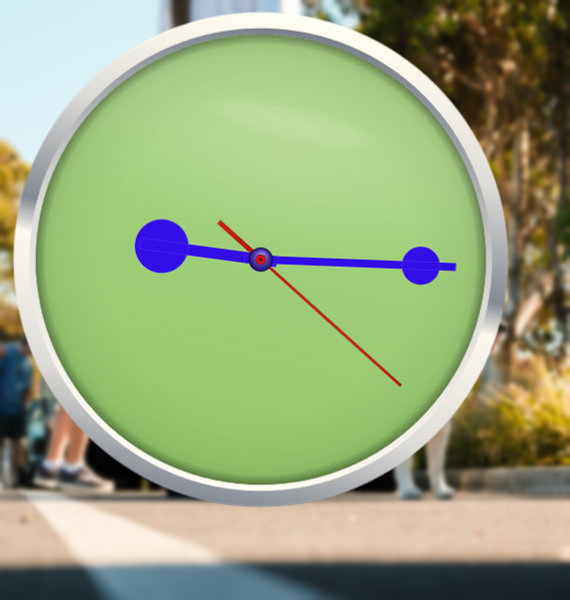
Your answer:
9 h 15 min 22 s
